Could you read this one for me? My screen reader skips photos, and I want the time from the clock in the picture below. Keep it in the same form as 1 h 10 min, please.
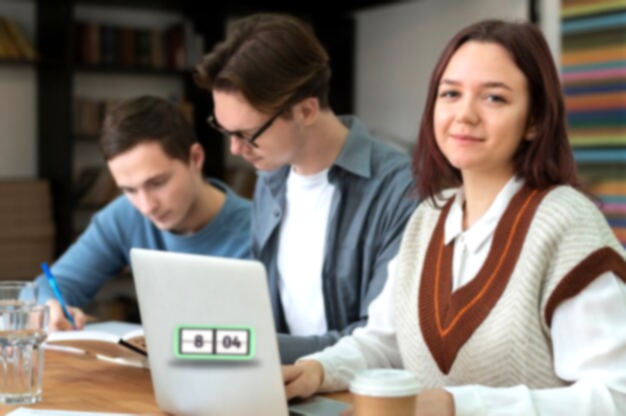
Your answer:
8 h 04 min
